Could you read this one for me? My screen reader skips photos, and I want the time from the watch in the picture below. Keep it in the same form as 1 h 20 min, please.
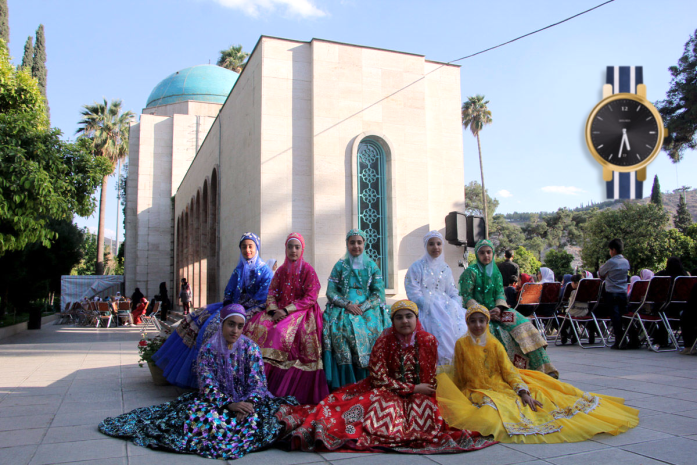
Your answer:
5 h 32 min
